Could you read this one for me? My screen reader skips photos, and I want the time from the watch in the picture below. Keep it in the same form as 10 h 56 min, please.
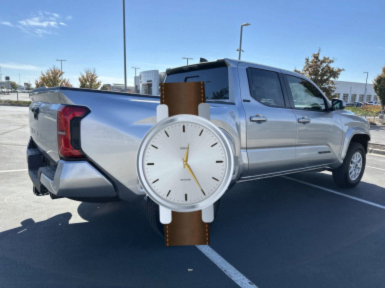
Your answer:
12 h 25 min
